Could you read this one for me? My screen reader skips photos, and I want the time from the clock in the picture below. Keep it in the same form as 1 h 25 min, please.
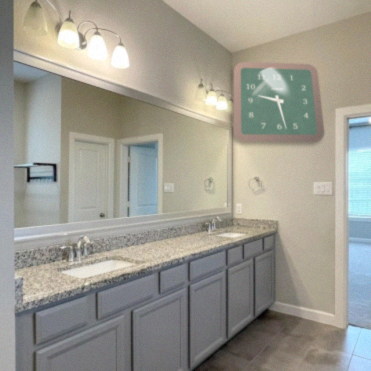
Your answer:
9 h 28 min
